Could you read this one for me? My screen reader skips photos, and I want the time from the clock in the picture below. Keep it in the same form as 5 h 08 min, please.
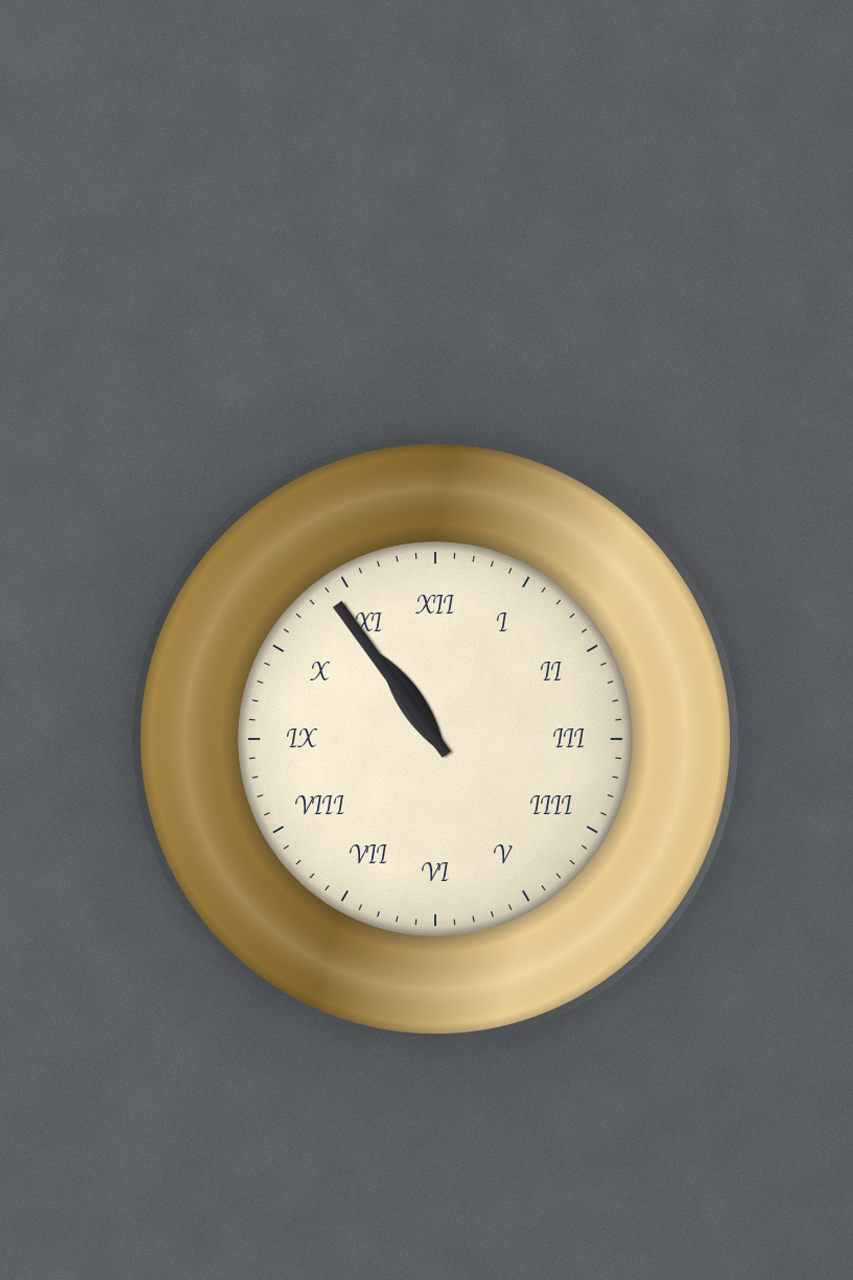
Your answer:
10 h 54 min
